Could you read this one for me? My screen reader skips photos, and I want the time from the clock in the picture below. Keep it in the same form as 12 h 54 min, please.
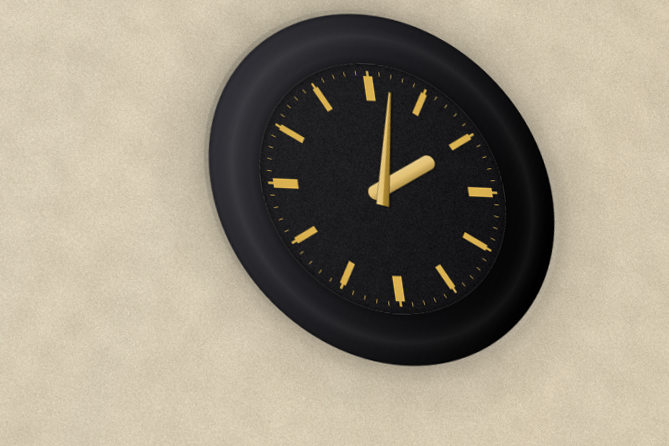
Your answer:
2 h 02 min
